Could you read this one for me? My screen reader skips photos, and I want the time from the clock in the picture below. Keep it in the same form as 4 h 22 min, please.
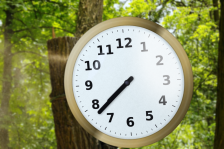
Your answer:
7 h 38 min
